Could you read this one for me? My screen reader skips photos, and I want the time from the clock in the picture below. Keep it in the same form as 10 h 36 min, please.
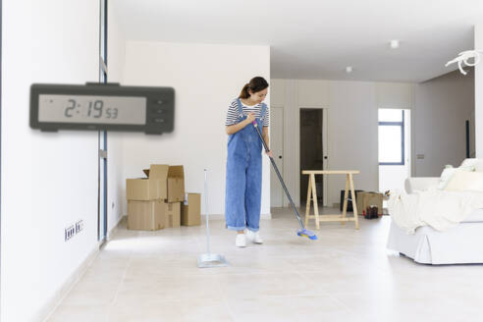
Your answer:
2 h 19 min
